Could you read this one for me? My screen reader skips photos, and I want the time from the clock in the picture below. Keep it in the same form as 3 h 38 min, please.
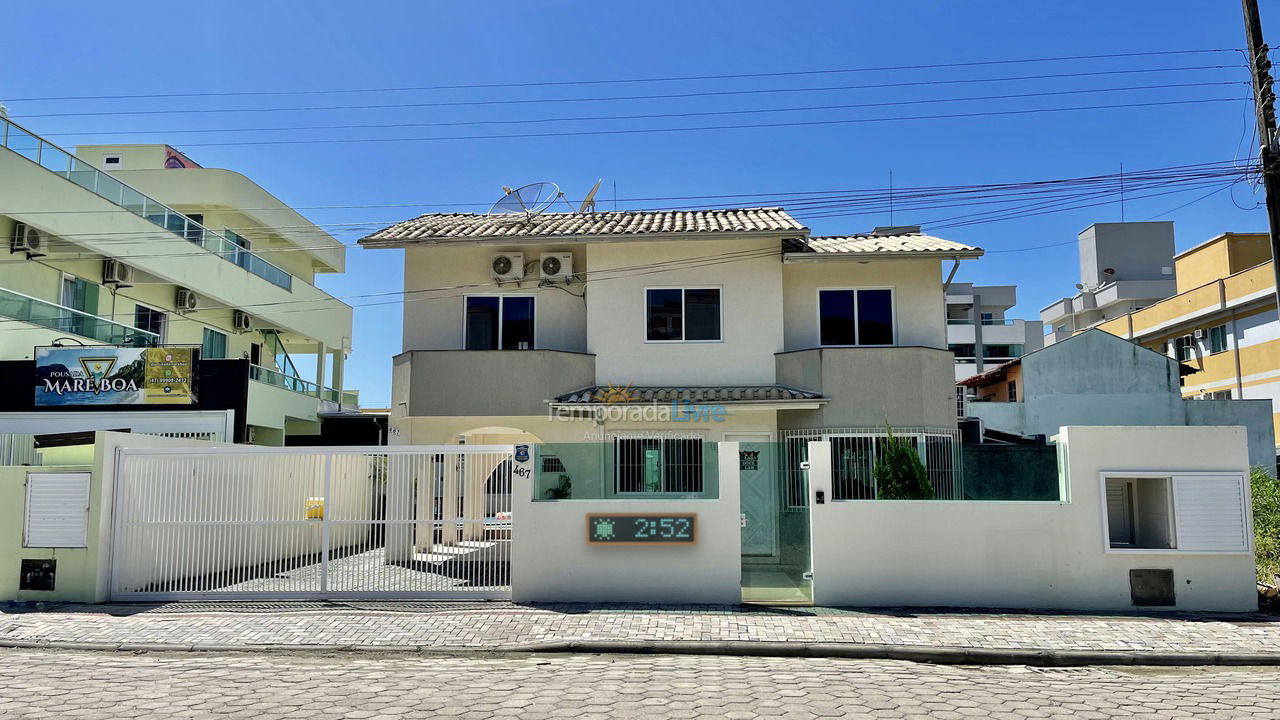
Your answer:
2 h 52 min
